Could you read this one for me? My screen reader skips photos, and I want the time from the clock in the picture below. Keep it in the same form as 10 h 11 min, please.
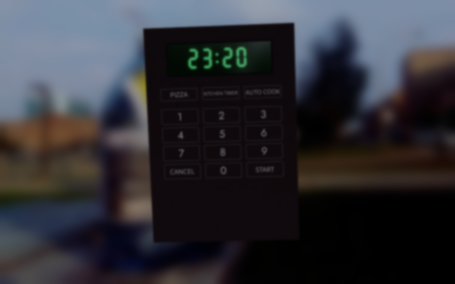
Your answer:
23 h 20 min
